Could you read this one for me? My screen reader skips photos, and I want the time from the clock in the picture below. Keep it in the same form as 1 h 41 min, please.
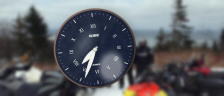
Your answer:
7 h 34 min
